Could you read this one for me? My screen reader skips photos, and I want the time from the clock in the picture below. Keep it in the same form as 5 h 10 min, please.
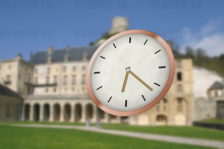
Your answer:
6 h 22 min
